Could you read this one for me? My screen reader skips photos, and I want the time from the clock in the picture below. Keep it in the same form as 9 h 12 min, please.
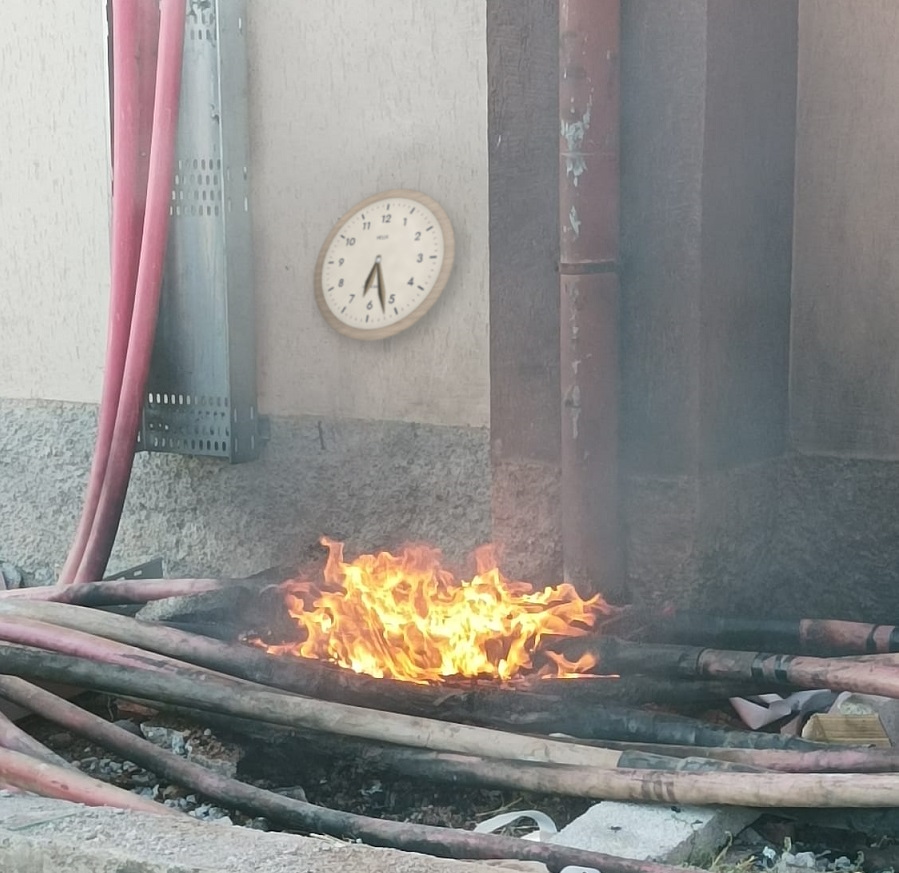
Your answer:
6 h 27 min
